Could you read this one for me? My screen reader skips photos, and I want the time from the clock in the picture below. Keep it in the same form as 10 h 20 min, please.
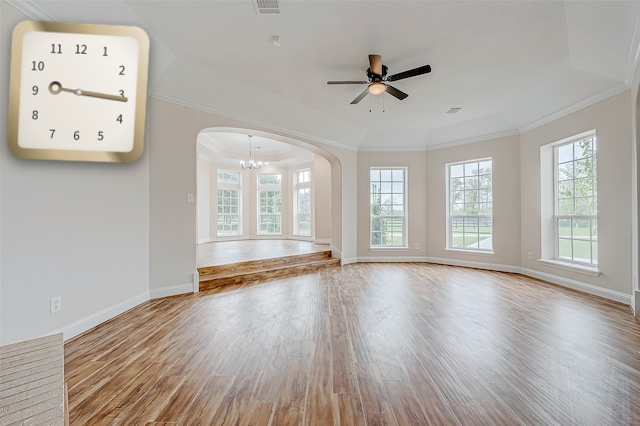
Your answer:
9 h 16 min
